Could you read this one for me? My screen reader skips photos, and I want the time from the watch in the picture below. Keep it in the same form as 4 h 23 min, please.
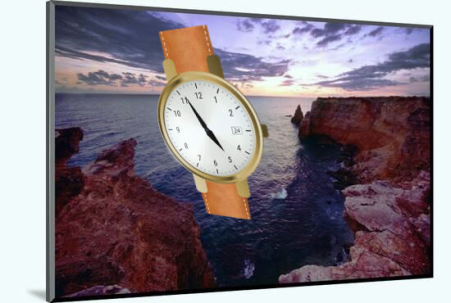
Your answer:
4 h 56 min
